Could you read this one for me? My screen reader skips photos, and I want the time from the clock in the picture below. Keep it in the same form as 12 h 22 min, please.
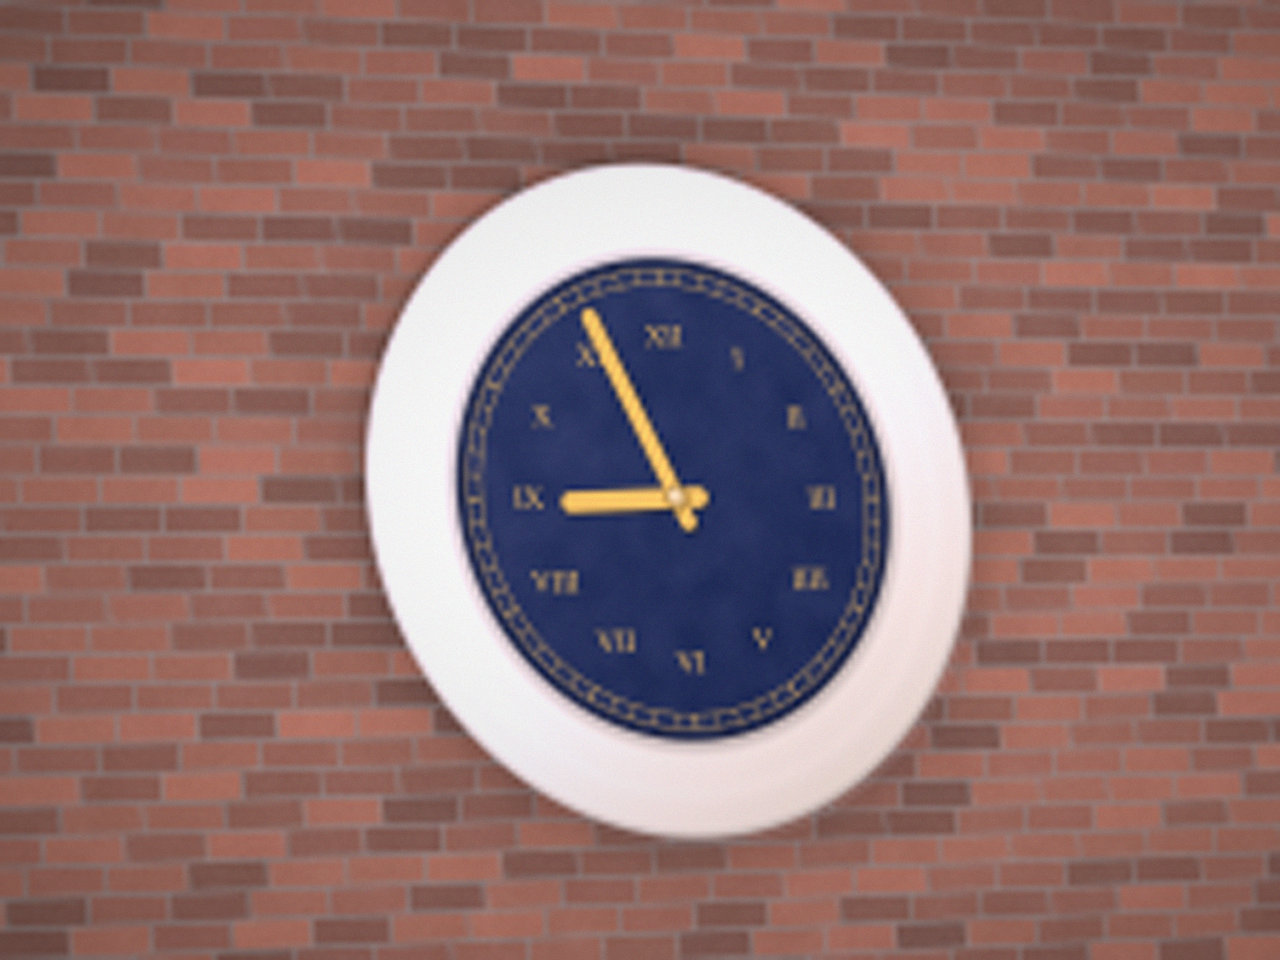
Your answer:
8 h 56 min
